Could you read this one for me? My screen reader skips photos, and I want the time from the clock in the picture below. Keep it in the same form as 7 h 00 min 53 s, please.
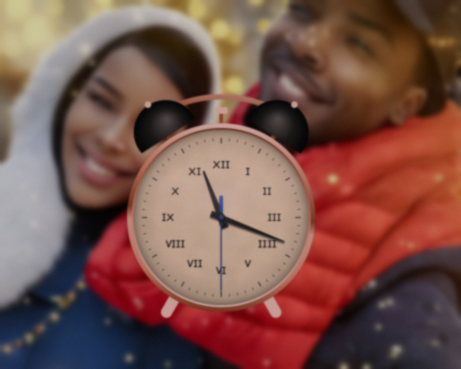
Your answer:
11 h 18 min 30 s
